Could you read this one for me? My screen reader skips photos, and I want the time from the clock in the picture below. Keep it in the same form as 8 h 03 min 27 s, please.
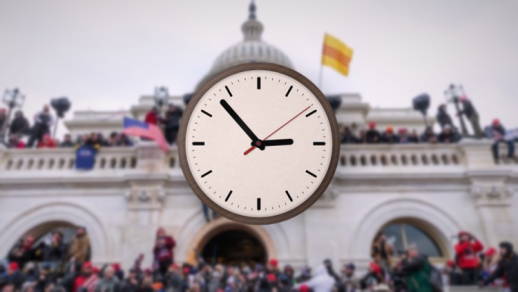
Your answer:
2 h 53 min 09 s
